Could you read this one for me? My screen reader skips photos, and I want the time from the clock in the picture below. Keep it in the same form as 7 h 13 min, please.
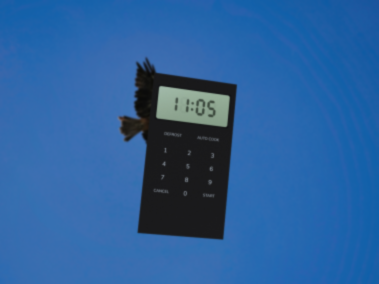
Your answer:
11 h 05 min
